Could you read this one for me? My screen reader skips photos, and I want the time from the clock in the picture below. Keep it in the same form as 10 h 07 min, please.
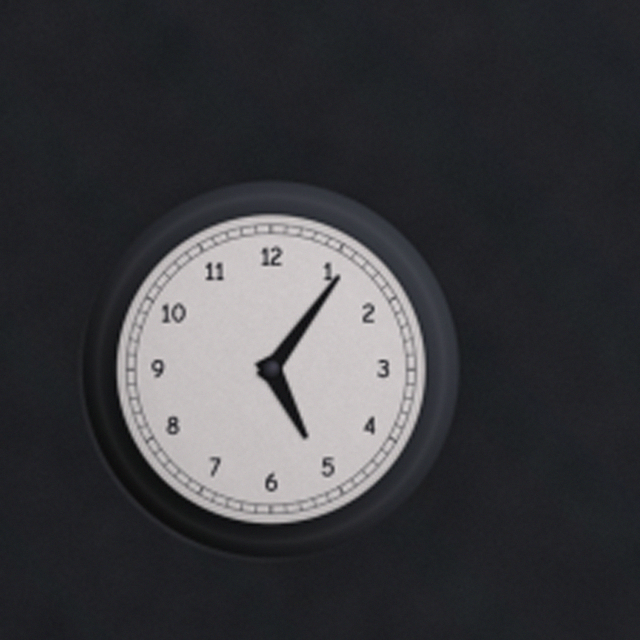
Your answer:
5 h 06 min
